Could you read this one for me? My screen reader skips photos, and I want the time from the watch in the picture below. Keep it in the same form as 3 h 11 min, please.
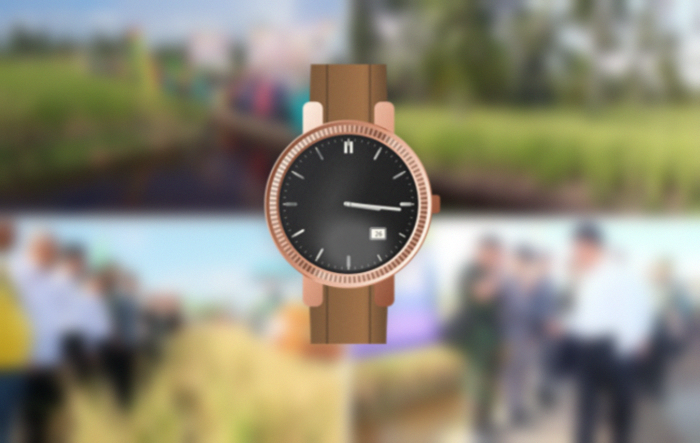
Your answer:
3 h 16 min
